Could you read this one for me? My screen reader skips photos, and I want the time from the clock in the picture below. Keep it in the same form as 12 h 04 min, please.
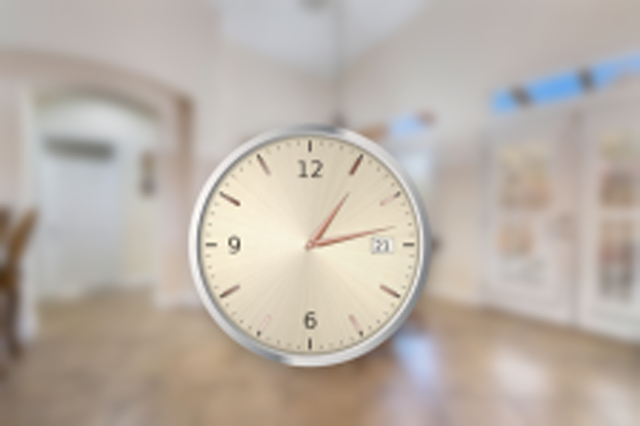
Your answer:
1 h 13 min
